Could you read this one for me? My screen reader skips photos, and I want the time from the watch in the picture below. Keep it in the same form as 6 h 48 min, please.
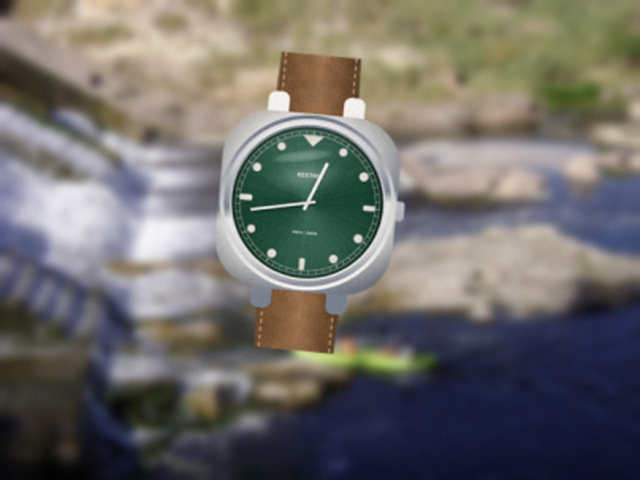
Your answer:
12 h 43 min
